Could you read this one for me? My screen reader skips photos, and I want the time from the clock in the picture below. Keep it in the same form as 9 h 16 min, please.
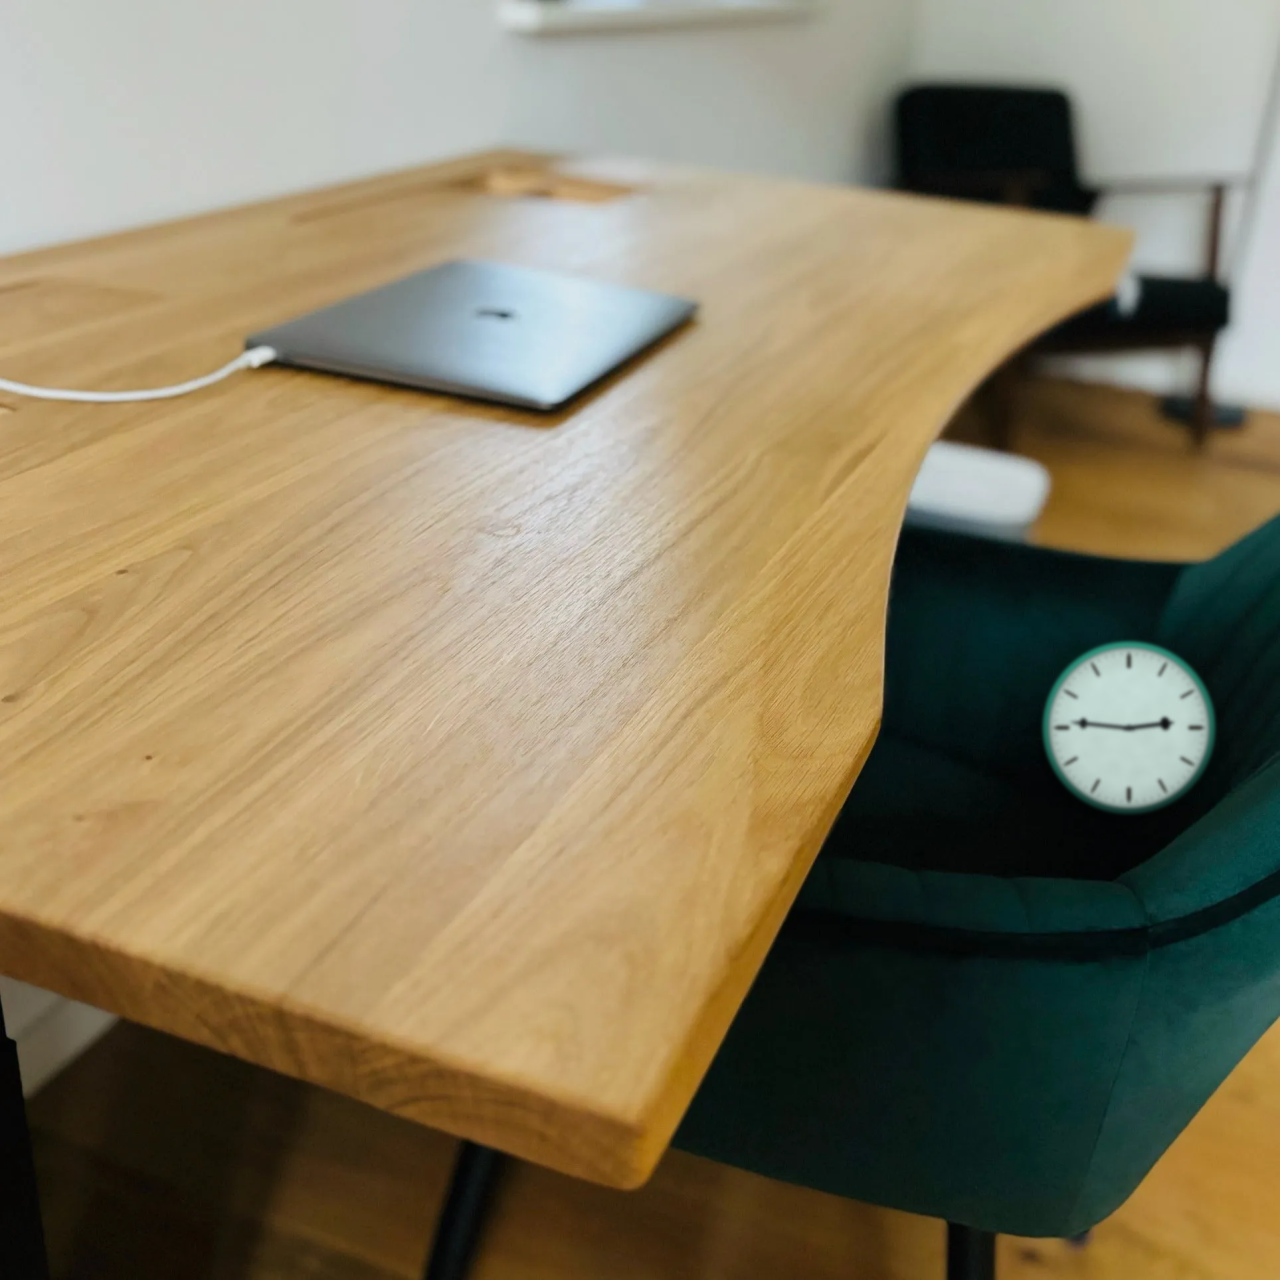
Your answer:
2 h 46 min
